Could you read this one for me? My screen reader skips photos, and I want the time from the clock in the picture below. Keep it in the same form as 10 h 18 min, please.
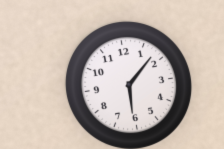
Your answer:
6 h 08 min
